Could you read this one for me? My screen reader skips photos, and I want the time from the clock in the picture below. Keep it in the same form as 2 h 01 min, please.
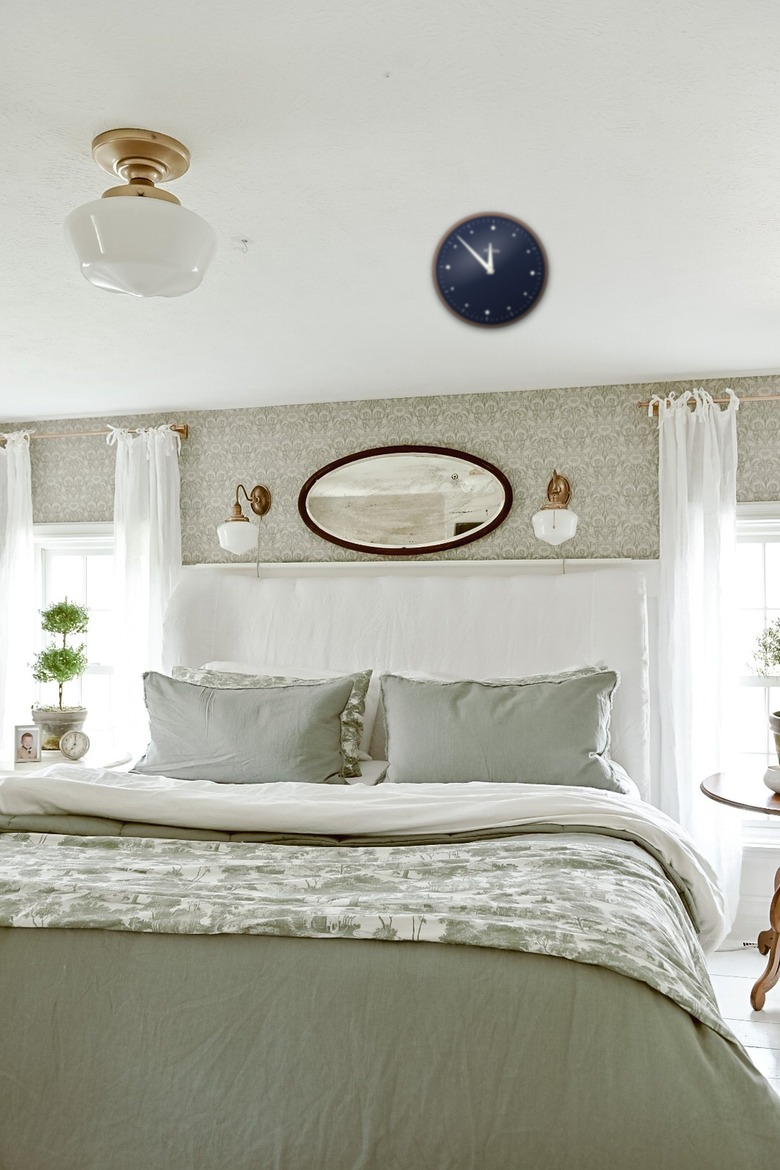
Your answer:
11 h 52 min
